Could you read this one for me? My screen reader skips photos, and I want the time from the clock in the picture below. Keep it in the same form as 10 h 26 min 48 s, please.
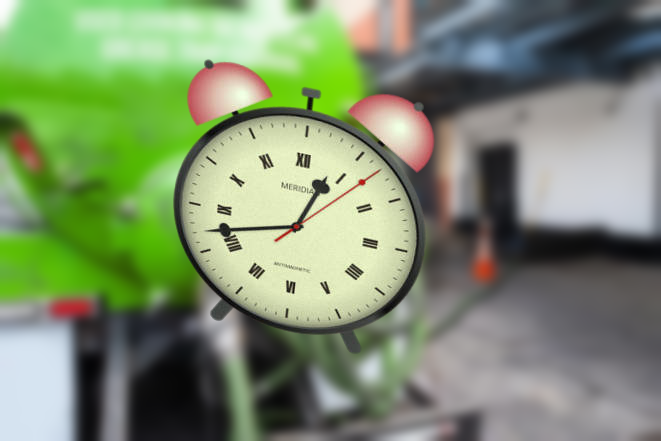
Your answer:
12 h 42 min 07 s
